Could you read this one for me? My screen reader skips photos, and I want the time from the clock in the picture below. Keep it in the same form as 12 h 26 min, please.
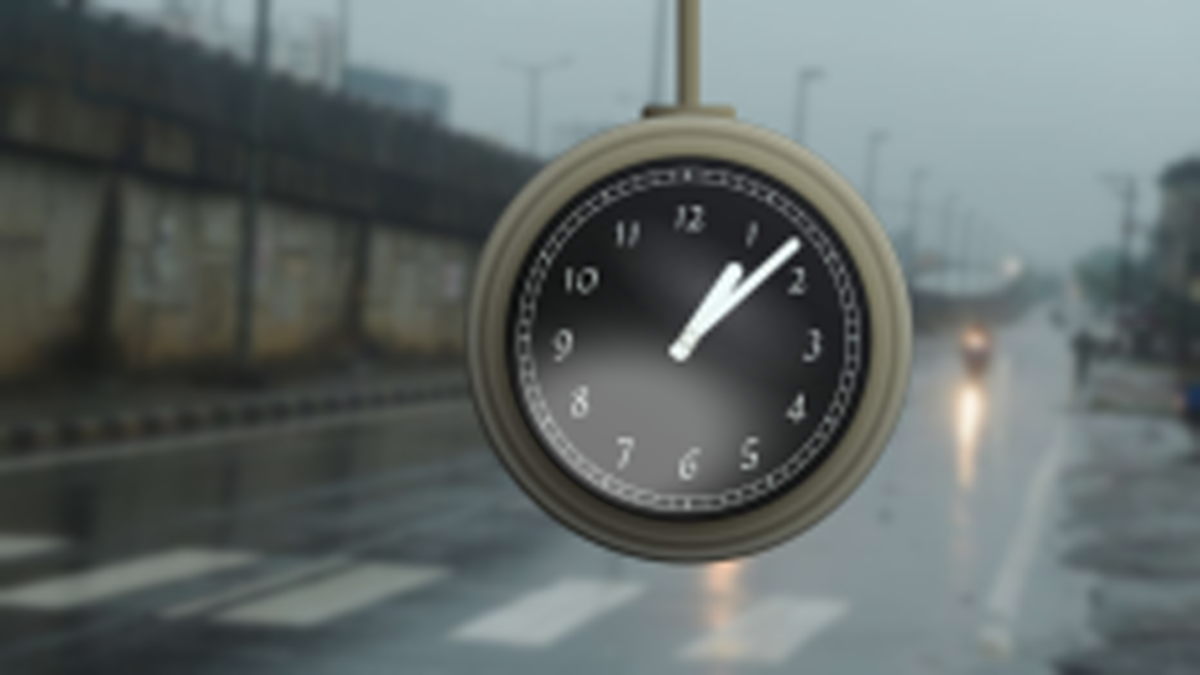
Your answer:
1 h 08 min
